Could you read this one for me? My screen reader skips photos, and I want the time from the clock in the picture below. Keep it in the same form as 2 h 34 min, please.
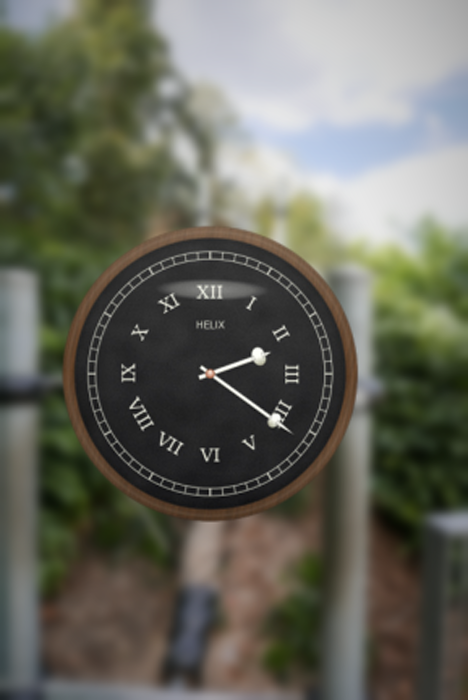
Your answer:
2 h 21 min
